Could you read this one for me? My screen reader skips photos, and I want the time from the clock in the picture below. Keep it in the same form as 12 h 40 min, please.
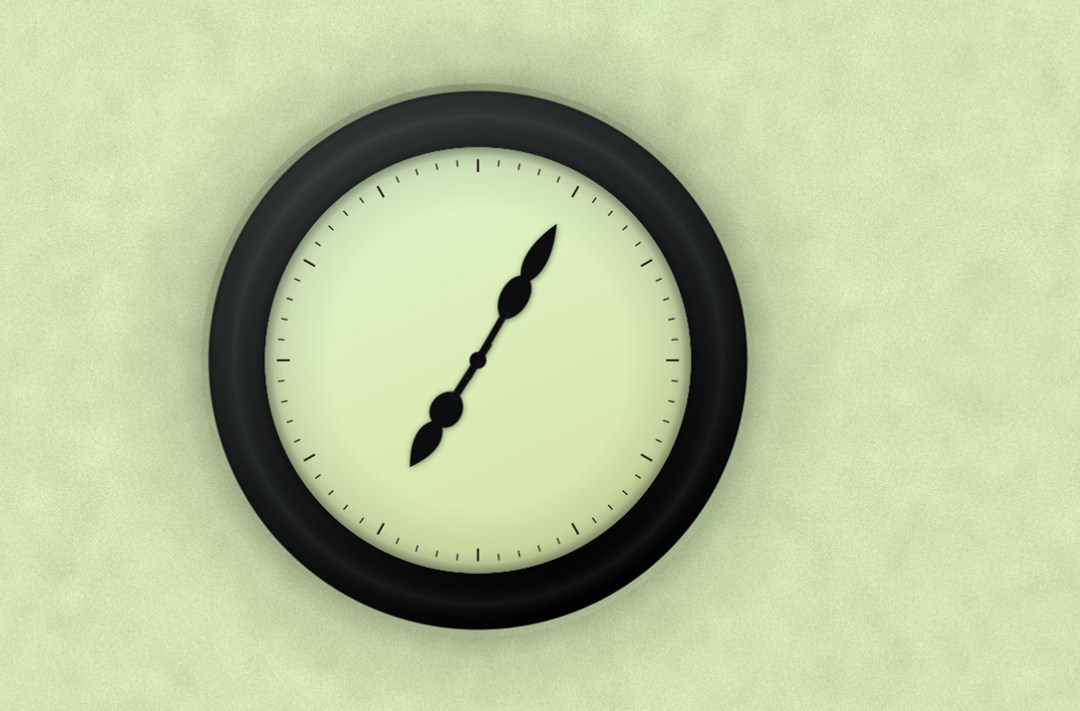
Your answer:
7 h 05 min
